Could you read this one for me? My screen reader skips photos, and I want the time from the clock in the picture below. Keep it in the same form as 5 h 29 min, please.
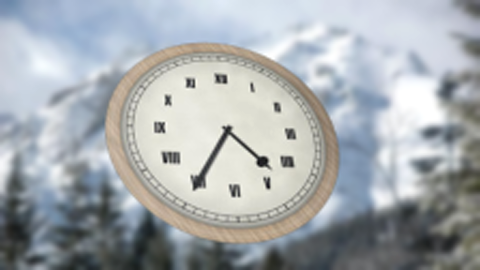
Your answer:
4 h 35 min
